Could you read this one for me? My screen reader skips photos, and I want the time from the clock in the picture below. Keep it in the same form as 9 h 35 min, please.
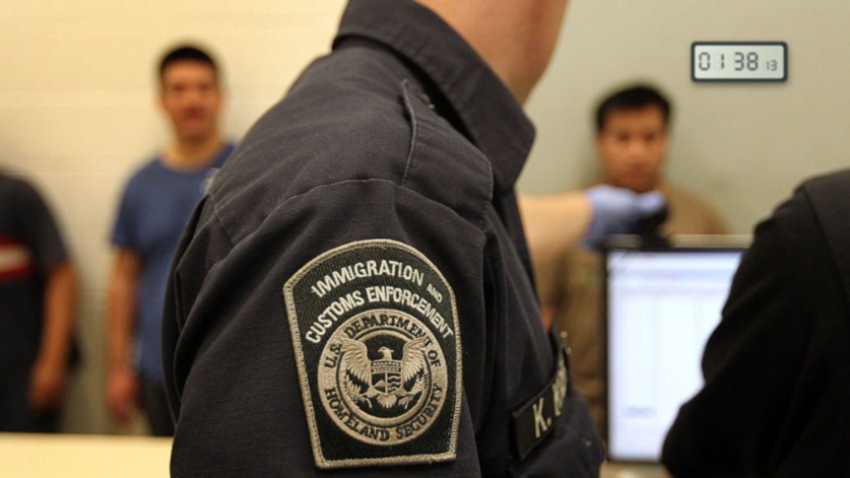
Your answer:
1 h 38 min
